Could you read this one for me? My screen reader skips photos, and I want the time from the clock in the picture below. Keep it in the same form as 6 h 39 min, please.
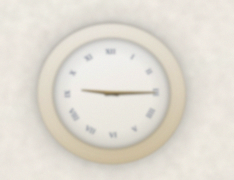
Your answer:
9 h 15 min
